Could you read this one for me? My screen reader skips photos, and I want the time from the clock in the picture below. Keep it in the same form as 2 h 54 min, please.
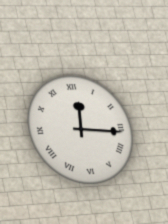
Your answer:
12 h 16 min
